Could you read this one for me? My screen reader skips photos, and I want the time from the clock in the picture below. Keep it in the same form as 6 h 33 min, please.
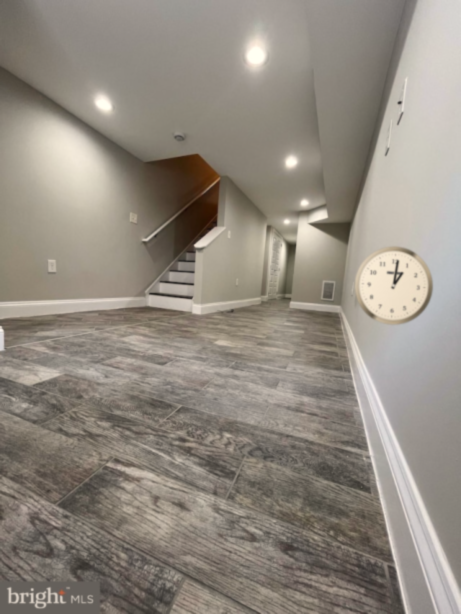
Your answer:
1 h 01 min
